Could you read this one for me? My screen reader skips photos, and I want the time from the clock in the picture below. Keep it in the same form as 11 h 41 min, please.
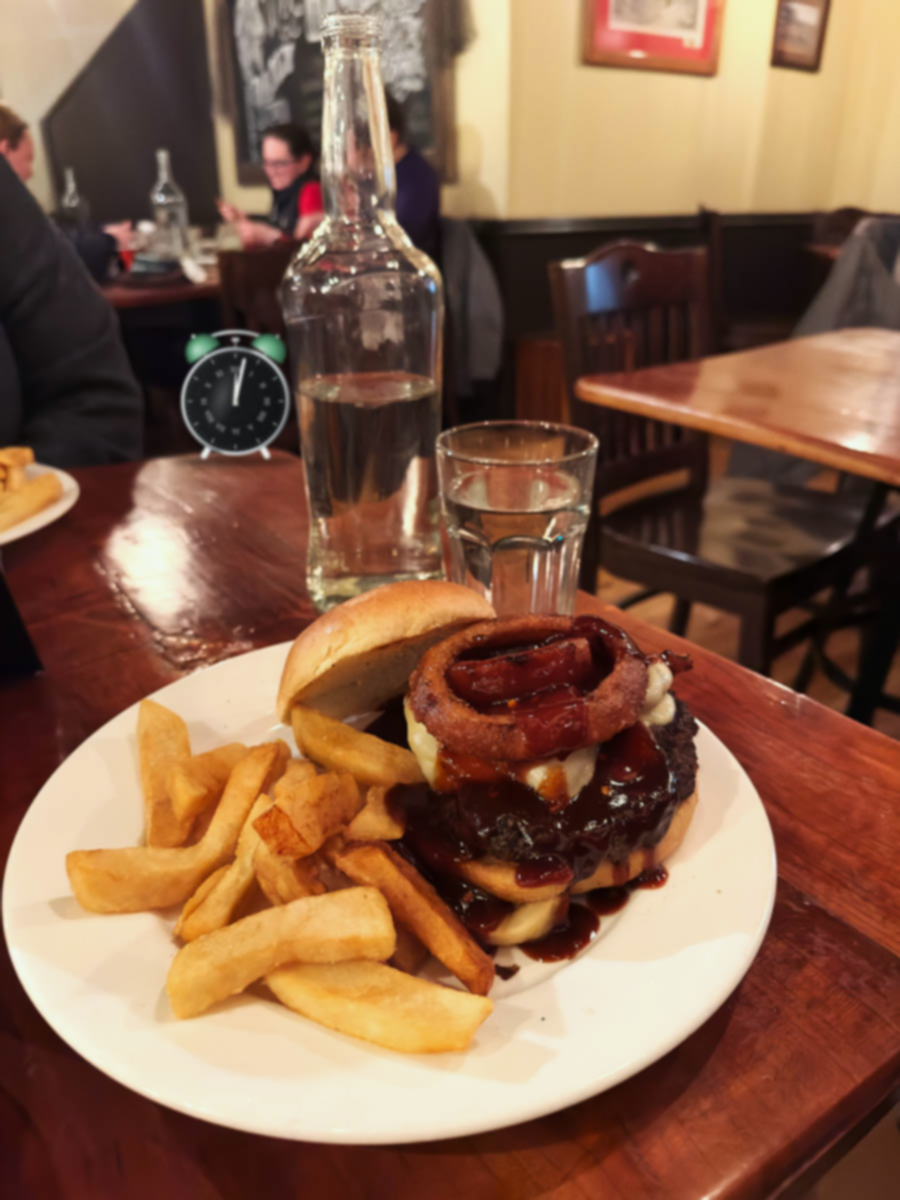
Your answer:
12 h 02 min
